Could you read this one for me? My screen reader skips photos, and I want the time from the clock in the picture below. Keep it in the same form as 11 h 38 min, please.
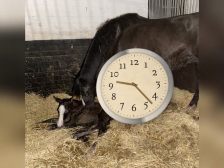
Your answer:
9 h 23 min
